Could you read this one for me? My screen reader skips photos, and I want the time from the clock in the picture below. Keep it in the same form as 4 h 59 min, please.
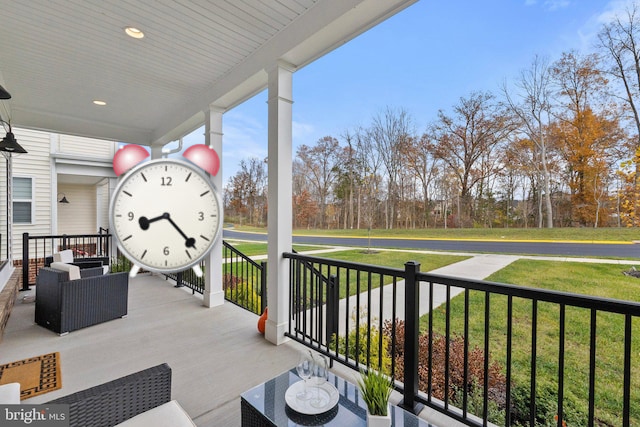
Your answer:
8 h 23 min
